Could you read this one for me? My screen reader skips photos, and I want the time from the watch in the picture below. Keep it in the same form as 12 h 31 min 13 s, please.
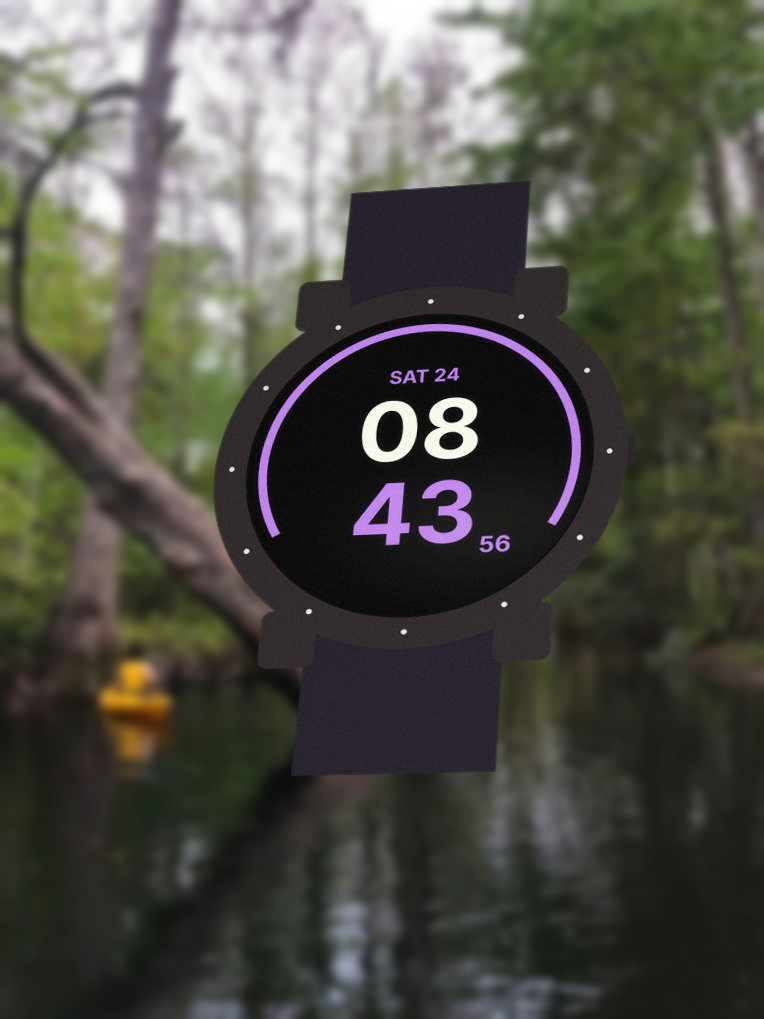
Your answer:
8 h 43 min 56 s
